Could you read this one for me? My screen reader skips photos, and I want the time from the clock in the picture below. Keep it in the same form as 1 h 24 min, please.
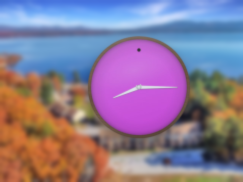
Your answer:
8 h 15 min
